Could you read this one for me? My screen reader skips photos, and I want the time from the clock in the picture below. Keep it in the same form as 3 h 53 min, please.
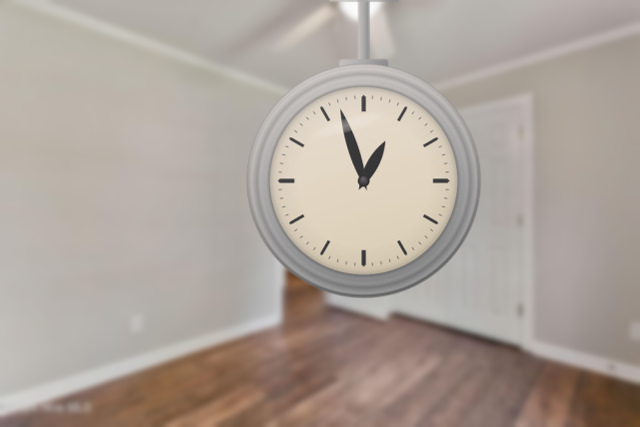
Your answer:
12 h 57 min
